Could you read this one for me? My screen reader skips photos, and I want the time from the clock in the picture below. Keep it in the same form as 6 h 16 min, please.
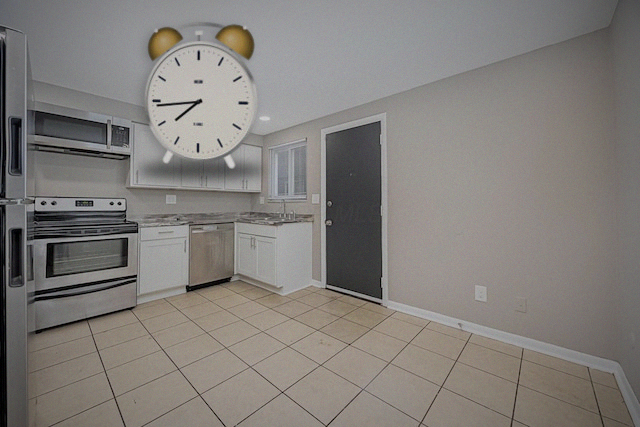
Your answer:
7 h 44 min
